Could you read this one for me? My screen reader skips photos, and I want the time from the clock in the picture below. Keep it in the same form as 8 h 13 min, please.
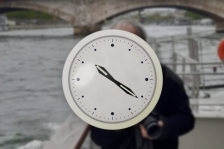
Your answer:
10 h 21 min
